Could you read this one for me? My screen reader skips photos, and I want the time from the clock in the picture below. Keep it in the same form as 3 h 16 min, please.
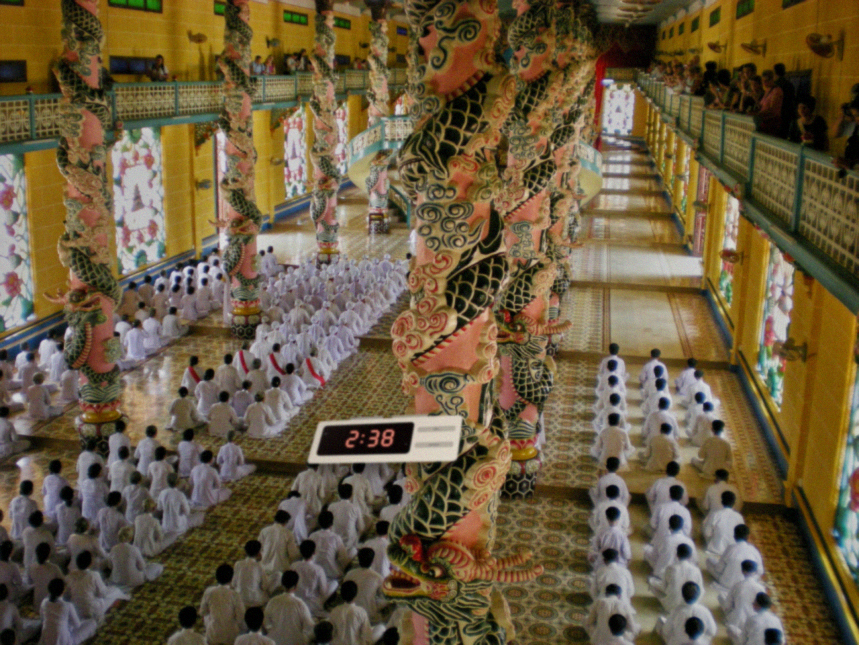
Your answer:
2 h 38 min
